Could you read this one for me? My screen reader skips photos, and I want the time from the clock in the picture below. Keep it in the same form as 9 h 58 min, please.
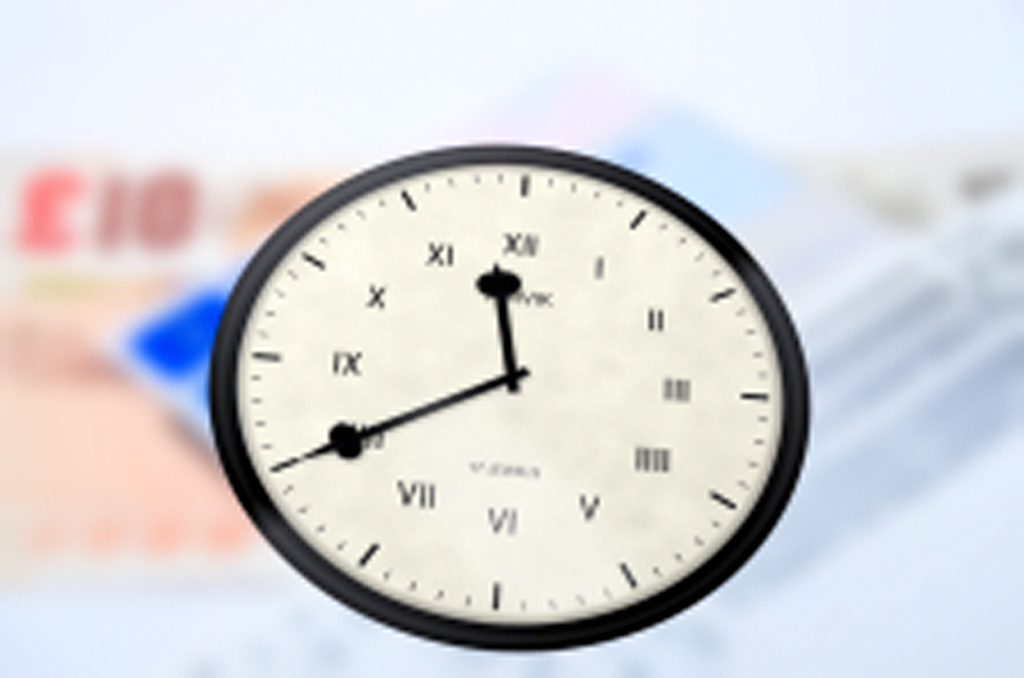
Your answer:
11 h 40 min
